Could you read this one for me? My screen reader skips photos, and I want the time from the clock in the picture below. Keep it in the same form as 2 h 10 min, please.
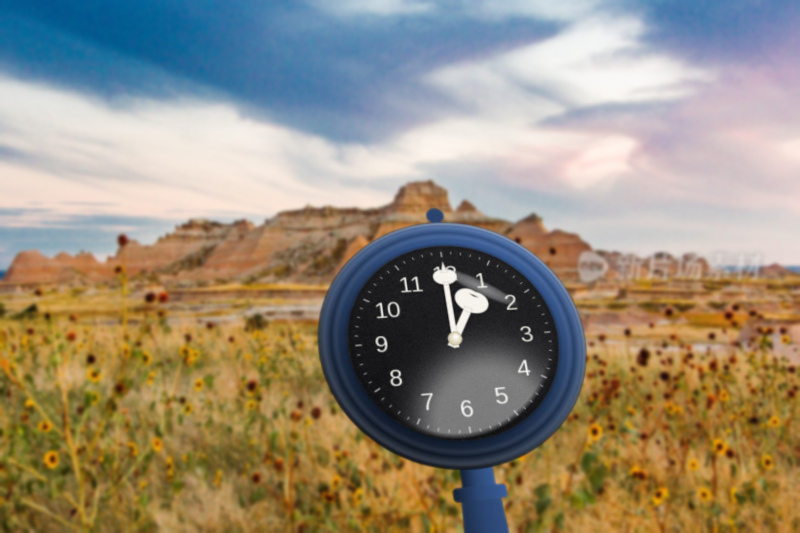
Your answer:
1 h 00 min
